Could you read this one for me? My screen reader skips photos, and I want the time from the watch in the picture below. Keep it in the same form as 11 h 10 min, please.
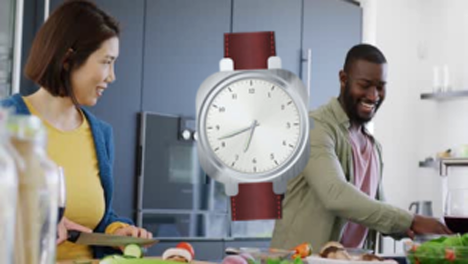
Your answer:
6 h 42 min
